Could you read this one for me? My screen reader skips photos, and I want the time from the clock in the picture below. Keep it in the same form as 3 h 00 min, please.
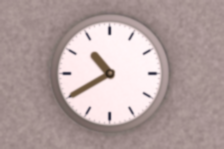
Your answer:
10 h 40 min
